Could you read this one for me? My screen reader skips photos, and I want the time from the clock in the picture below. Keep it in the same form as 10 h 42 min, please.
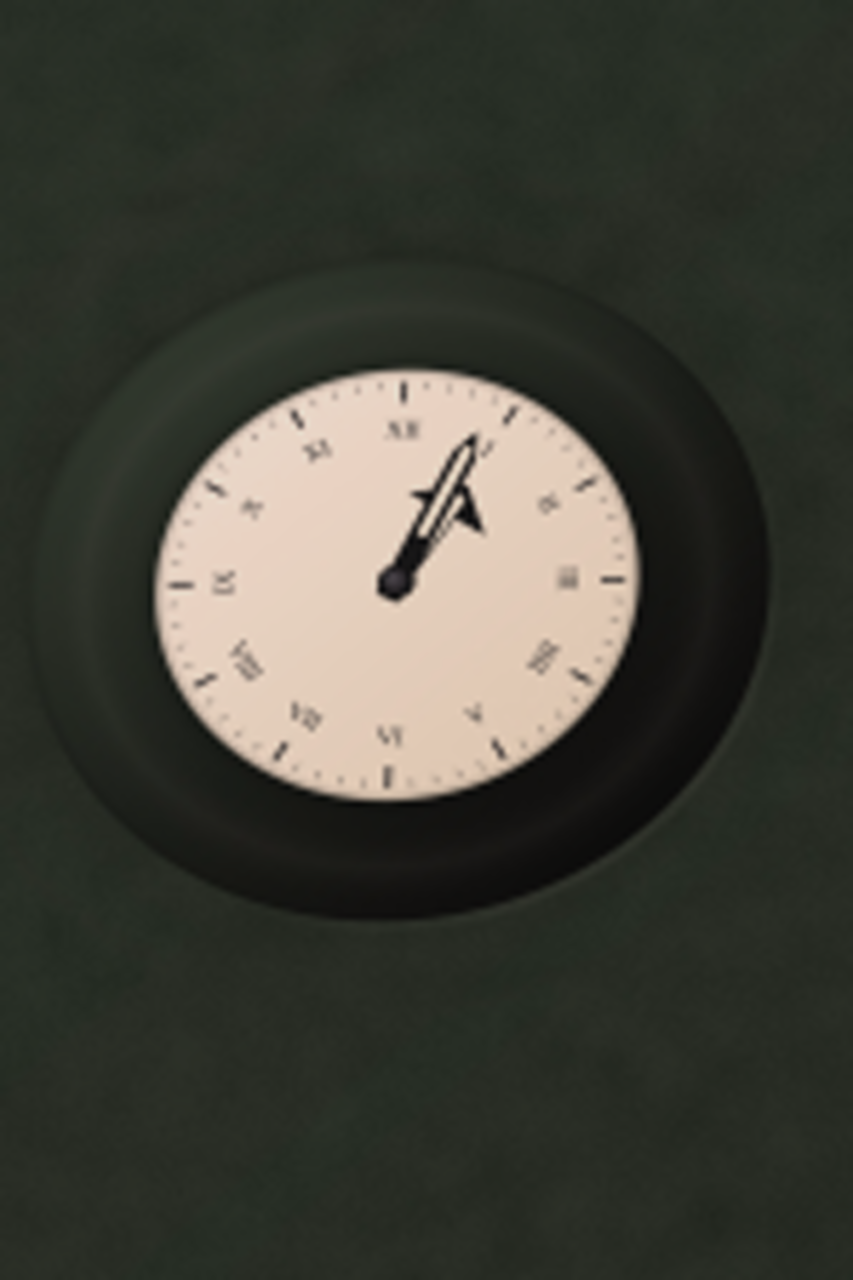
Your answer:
1 h 04 min
